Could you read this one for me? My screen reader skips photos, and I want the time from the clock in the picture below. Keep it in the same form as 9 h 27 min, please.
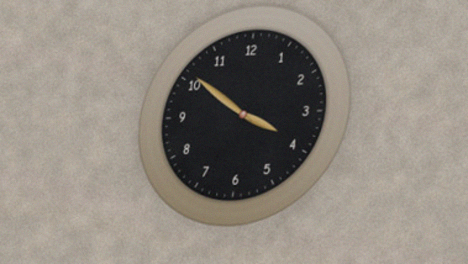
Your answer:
3 h 51 min
